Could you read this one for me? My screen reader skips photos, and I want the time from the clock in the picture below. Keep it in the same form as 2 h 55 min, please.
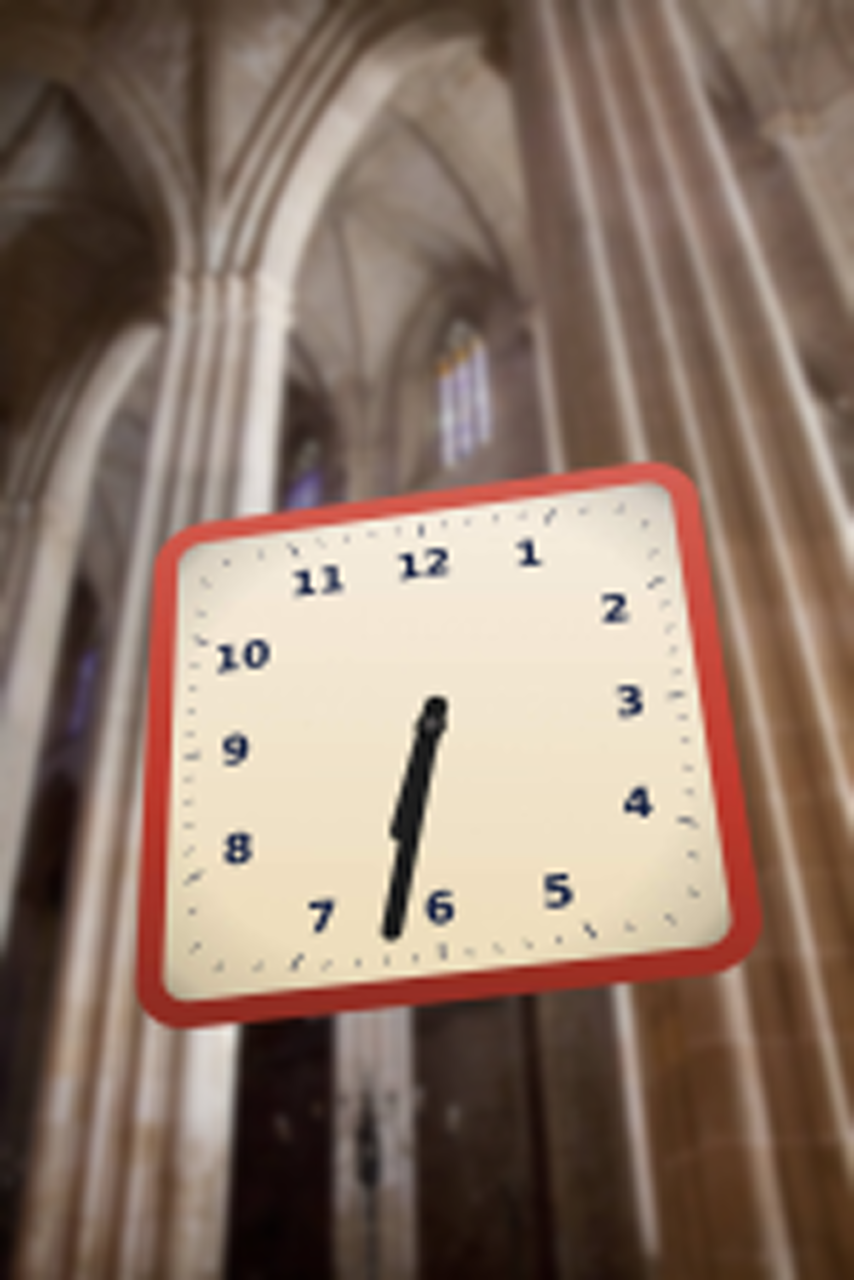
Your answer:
6 h 32 min
